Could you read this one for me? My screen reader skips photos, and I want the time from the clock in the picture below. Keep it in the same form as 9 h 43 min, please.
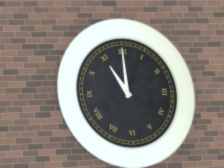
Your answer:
11 h 00 min
